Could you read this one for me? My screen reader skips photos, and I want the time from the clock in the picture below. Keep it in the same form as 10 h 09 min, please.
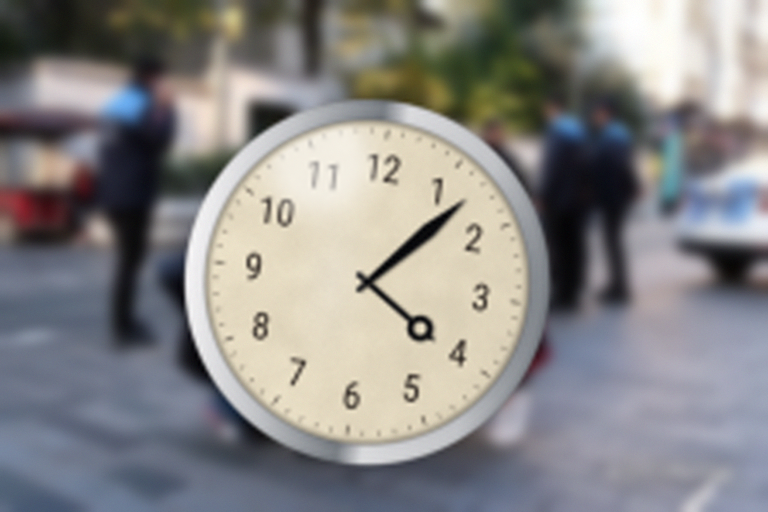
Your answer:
4 h 07 min
